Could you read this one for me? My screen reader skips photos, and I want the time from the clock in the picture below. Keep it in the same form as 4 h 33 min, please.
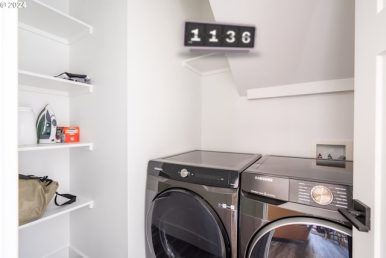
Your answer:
11 h 36 min
